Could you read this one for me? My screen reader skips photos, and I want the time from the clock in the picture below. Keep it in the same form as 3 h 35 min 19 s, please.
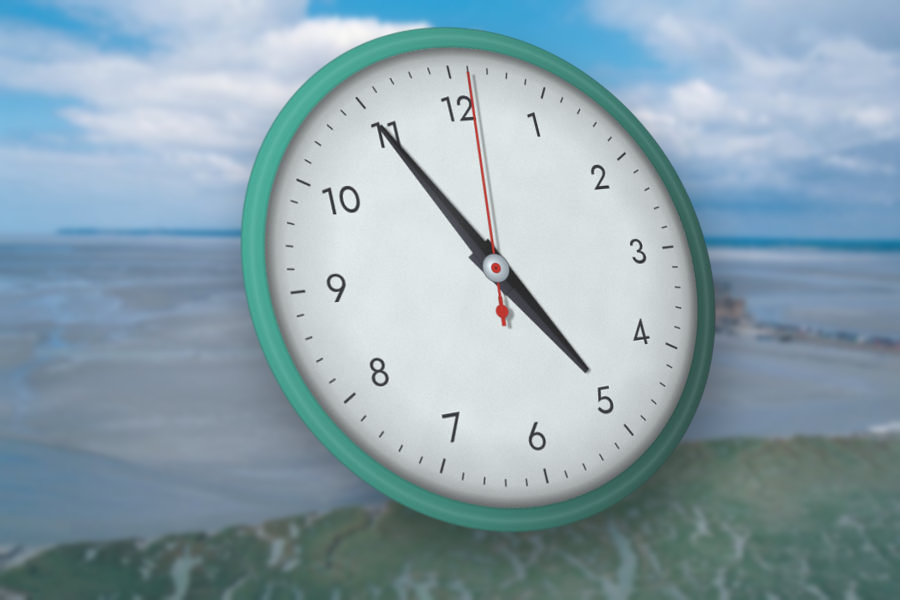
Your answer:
4 h 55 min 01 s
